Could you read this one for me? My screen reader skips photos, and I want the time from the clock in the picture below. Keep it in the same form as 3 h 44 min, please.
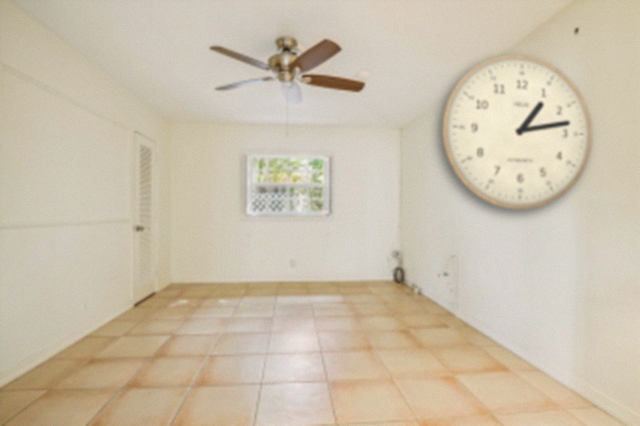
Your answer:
1 h 13 min
